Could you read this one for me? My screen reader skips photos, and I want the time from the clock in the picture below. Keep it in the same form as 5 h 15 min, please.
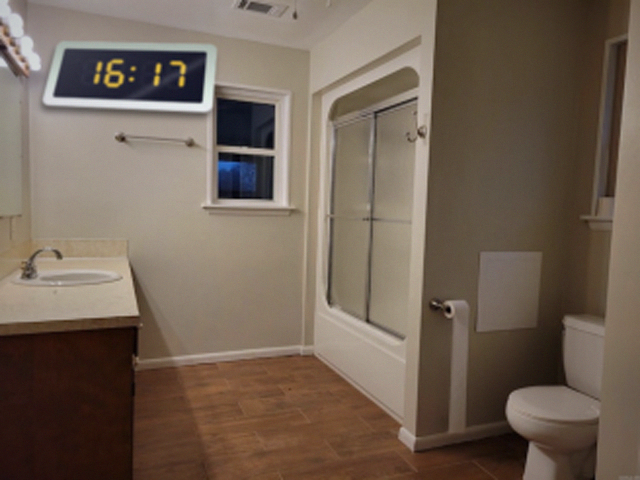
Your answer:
16 h 17 min
